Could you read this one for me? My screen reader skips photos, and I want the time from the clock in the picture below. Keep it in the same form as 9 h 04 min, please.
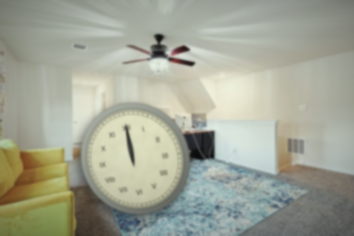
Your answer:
12 h 00 min
